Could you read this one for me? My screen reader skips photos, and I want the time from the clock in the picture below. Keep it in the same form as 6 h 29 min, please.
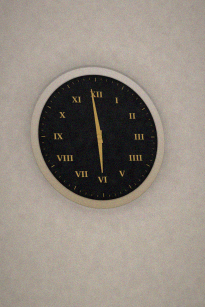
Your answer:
5 h 59 min
